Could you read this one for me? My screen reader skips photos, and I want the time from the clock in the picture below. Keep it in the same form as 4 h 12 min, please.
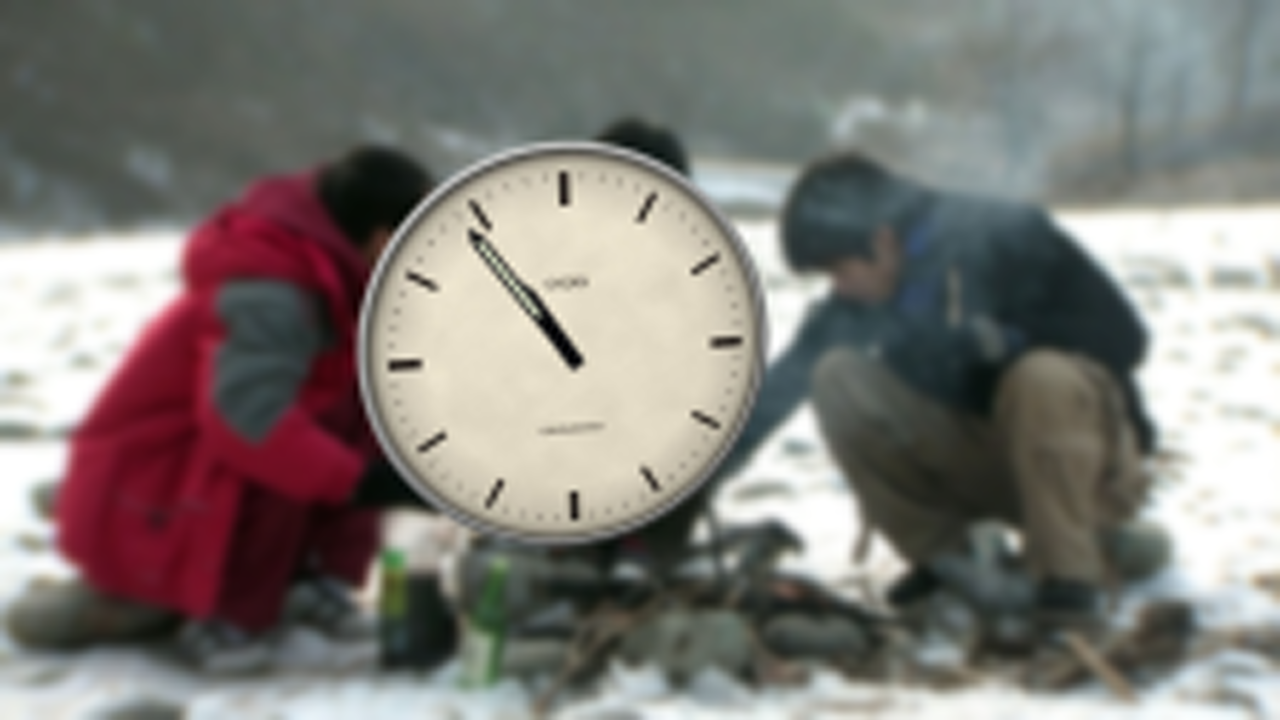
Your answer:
10 h 54 min
